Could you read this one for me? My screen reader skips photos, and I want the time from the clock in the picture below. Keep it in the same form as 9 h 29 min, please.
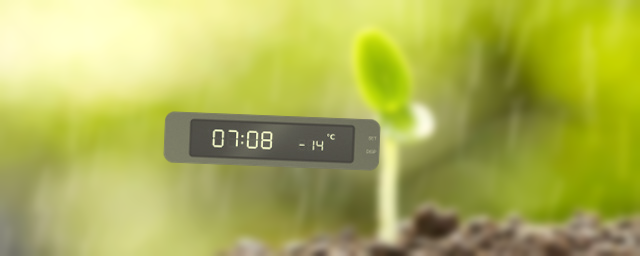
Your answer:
7 h 08 min
